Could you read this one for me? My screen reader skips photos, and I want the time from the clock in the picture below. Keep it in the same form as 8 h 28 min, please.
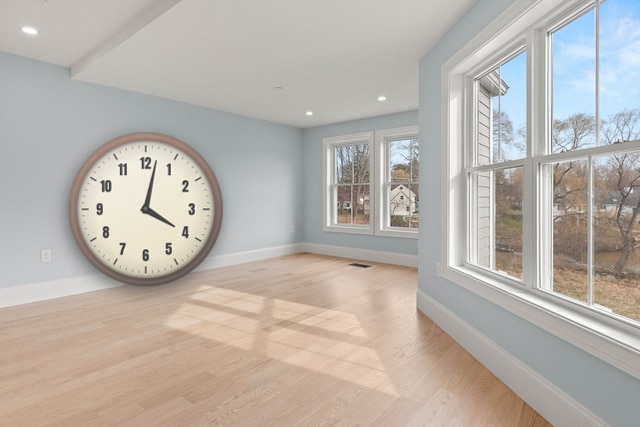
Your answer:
4 h 02 min
